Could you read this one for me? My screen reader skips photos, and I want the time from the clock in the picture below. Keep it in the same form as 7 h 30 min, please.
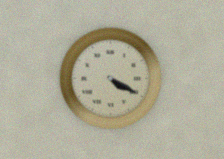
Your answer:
4 h 20 min
